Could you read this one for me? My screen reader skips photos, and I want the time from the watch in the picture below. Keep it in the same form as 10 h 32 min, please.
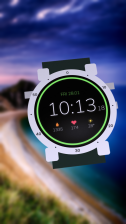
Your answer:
10 h 13 min
